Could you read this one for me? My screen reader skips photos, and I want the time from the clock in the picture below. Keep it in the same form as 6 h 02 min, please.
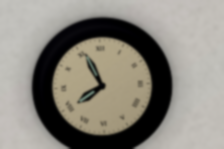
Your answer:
7 h 56 min
